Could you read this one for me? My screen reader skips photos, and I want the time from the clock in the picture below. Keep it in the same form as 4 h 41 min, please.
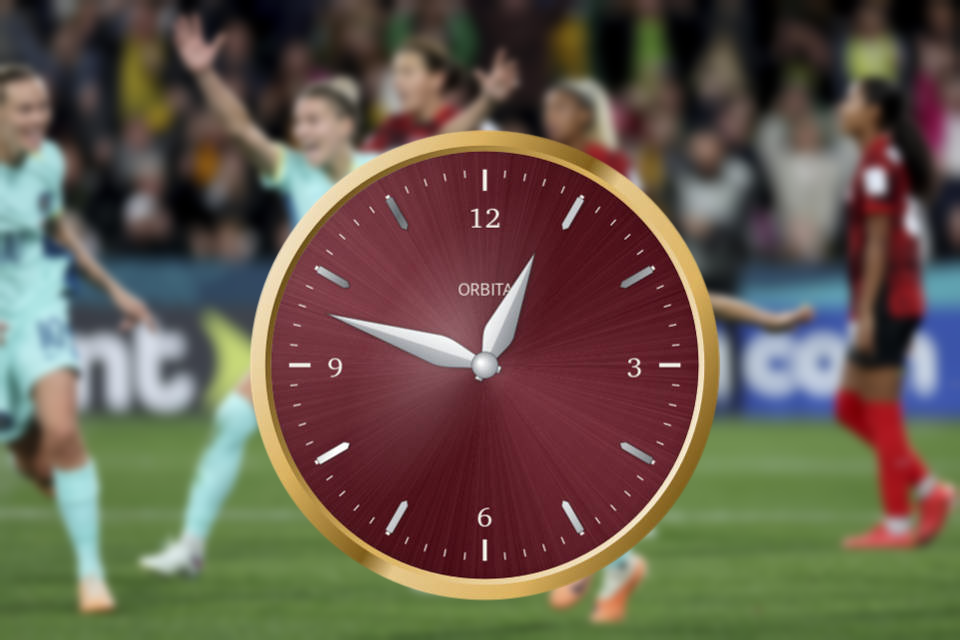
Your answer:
12 h 48 min
